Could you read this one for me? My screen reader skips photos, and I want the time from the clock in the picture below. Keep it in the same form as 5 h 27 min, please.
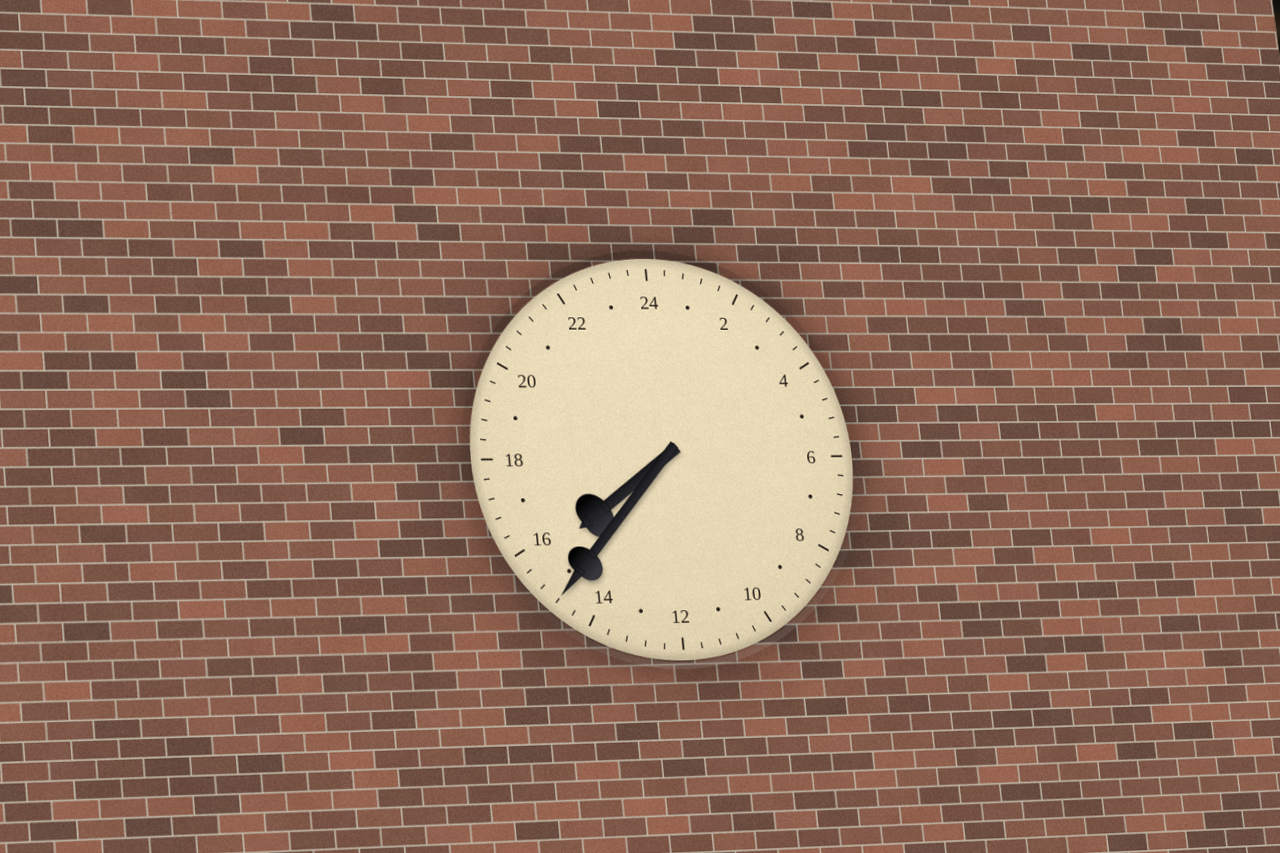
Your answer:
15 h 37 min
